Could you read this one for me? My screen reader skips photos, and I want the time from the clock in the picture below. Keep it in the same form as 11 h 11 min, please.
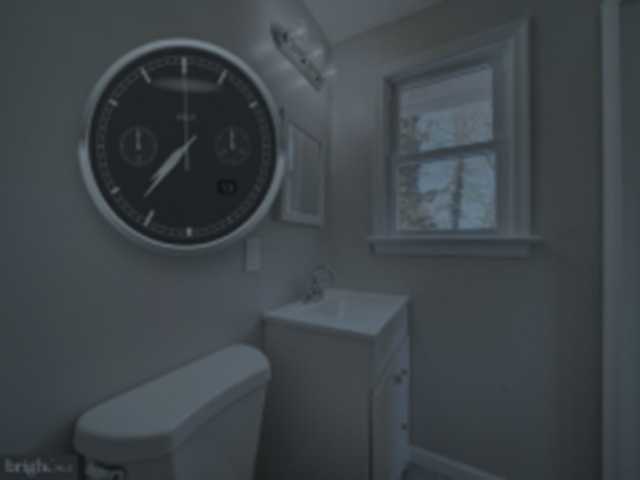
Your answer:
7 h 37 min
